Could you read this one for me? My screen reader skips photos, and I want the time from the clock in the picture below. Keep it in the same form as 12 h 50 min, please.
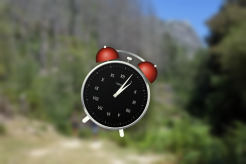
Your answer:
1 h 03 min
